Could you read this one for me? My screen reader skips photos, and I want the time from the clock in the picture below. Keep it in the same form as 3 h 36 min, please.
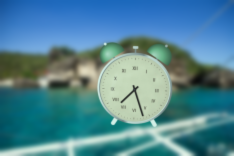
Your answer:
7 h 27 min
